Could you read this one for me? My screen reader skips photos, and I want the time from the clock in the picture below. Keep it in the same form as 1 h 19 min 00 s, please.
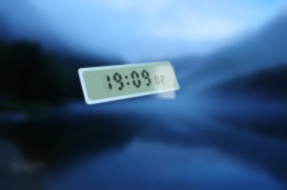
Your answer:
19 h 09 min 02 s
